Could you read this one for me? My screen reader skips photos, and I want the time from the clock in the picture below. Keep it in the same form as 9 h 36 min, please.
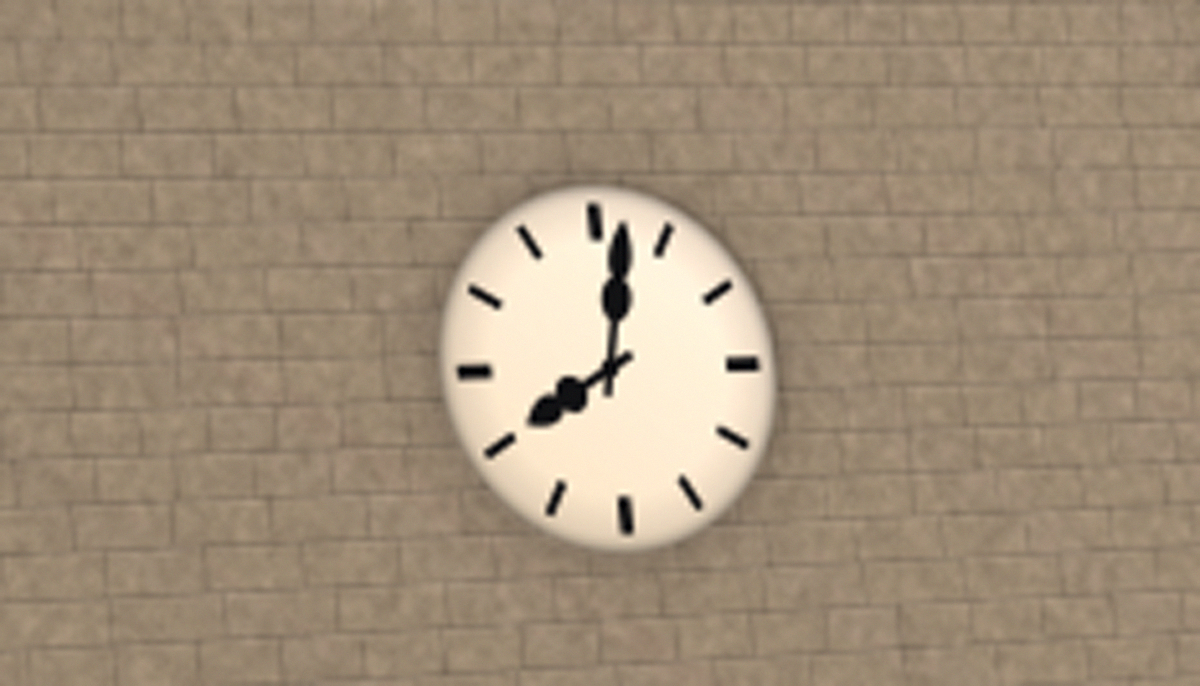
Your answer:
8 h 02 min
